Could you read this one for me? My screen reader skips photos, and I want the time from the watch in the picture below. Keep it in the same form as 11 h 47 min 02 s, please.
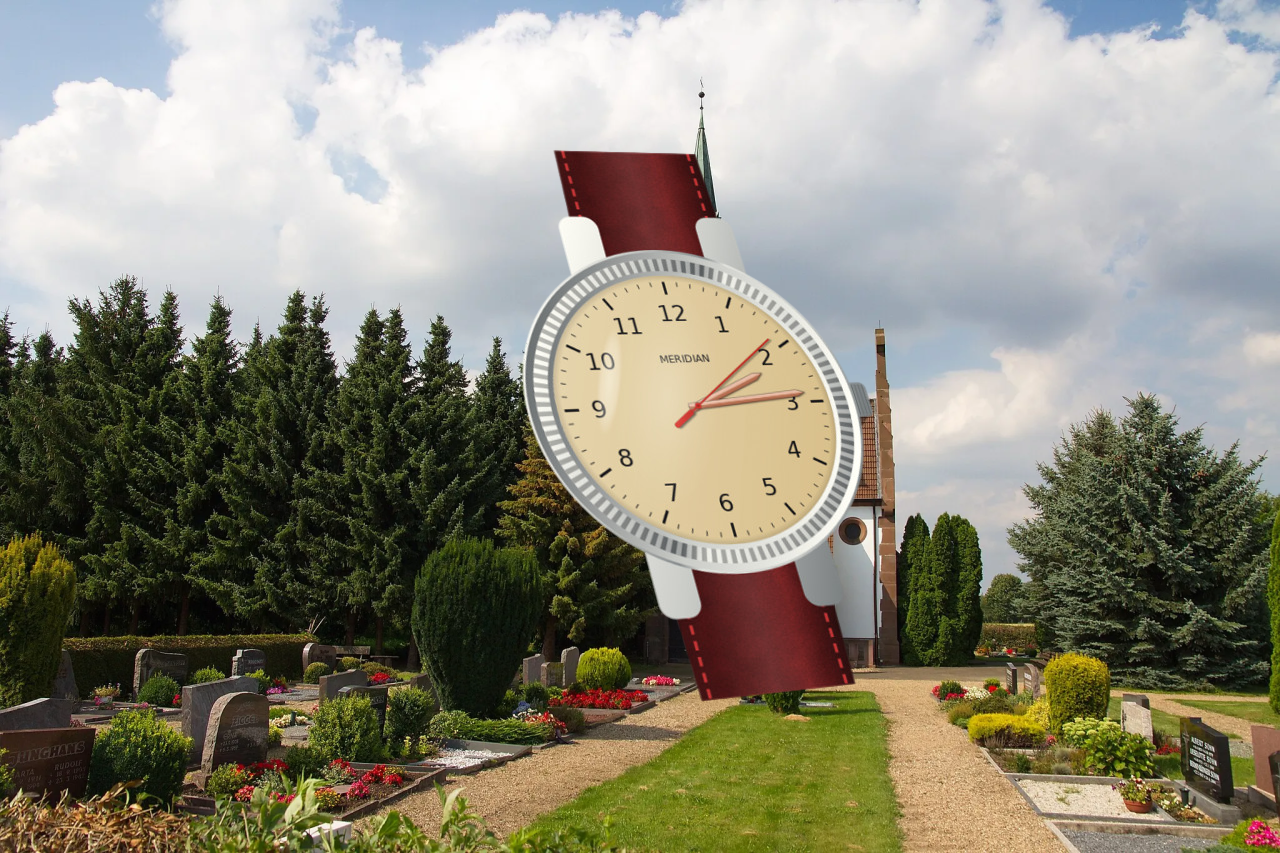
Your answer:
2 h 14 min 09 s
